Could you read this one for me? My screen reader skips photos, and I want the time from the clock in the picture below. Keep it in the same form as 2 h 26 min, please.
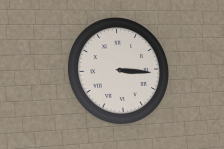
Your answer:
3 h 16 min
